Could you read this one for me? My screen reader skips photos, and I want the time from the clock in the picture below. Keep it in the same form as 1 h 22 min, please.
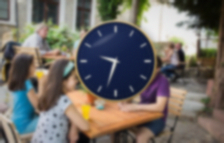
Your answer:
9 h 33 min
